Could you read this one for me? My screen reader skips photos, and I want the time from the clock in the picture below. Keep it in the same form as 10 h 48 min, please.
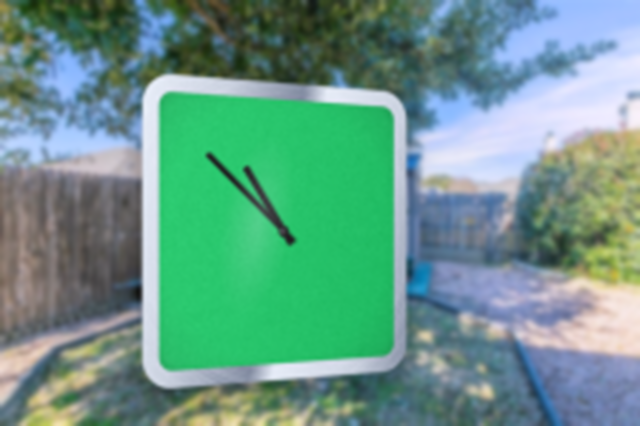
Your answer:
10 h 52 min
